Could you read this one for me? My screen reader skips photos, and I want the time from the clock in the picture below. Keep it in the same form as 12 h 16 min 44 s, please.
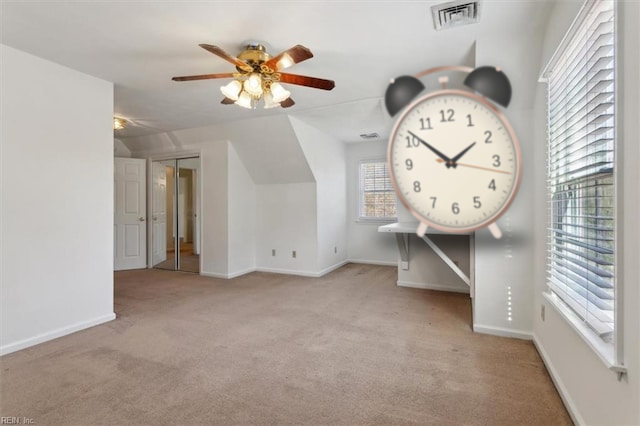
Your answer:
1 h 51 min 17 s
